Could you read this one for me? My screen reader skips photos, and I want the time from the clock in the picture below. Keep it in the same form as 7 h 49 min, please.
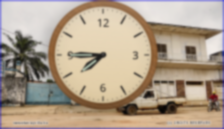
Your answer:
7 h 45 min
